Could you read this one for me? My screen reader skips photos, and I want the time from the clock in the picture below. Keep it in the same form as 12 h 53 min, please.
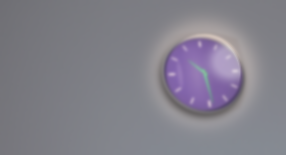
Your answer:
10 h 29 min
